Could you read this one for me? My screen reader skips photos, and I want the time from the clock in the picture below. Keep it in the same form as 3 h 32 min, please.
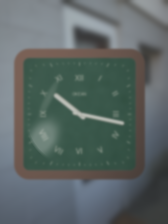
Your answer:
10 h 17 min
